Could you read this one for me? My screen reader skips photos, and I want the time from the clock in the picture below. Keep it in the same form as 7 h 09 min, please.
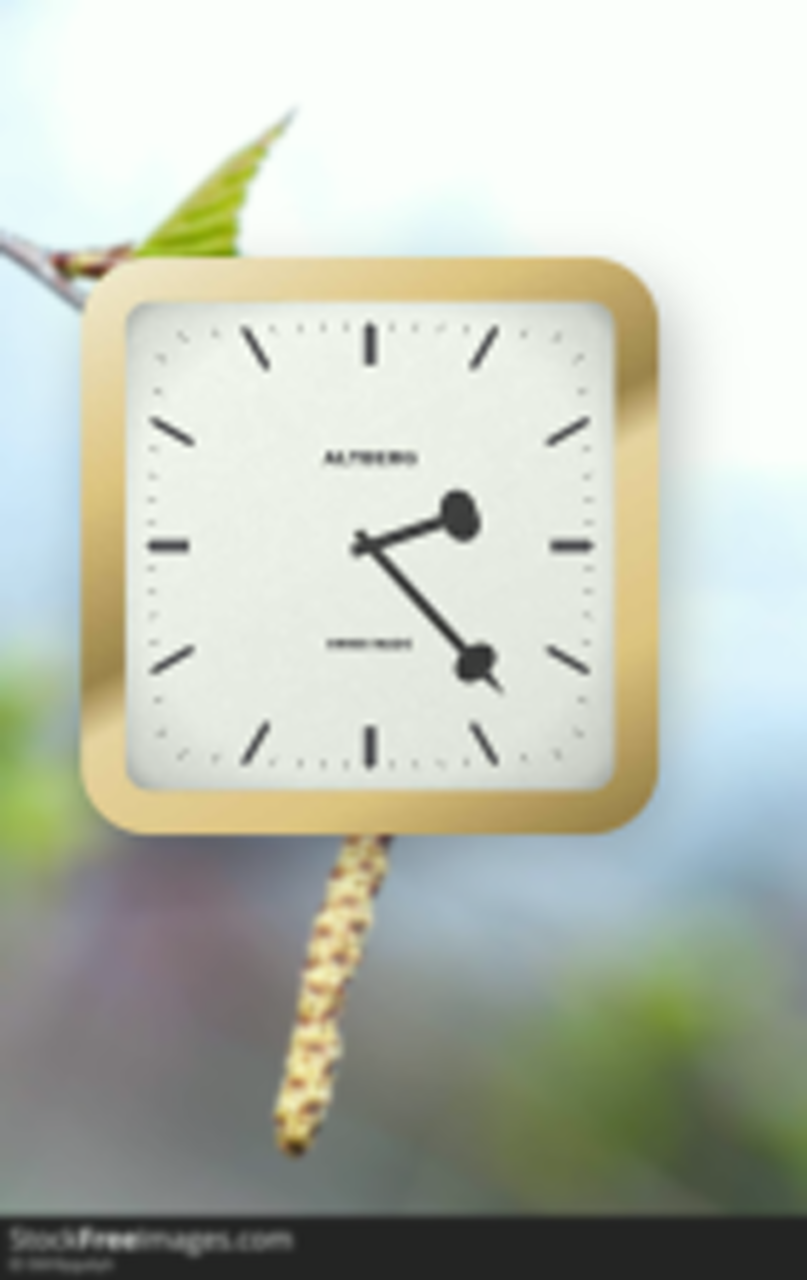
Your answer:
2 h 23 min
